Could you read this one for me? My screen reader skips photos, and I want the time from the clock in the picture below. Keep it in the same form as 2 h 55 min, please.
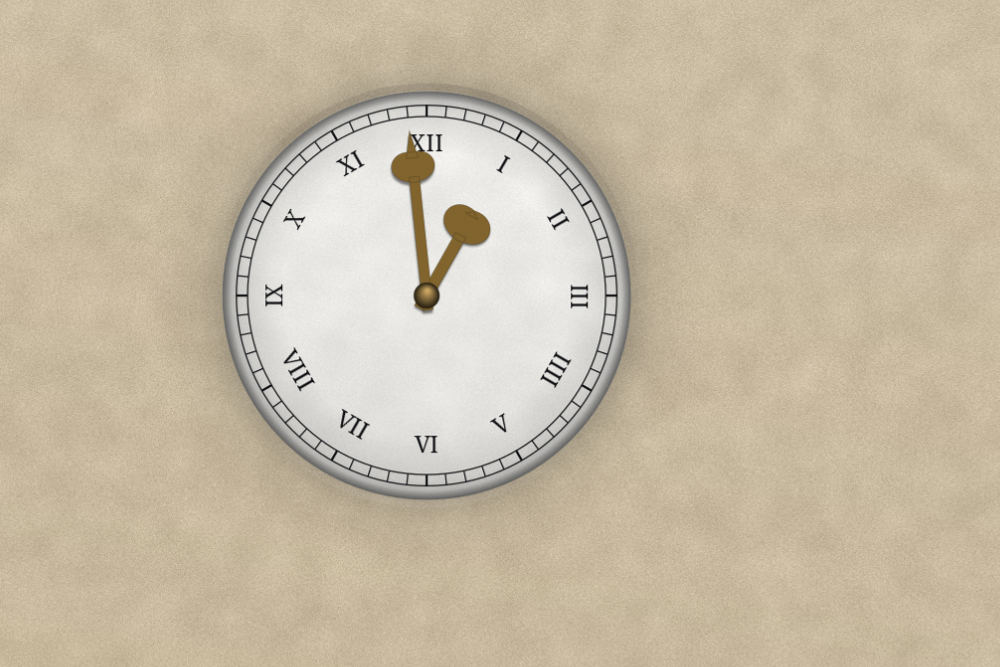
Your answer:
12 h 59 min
